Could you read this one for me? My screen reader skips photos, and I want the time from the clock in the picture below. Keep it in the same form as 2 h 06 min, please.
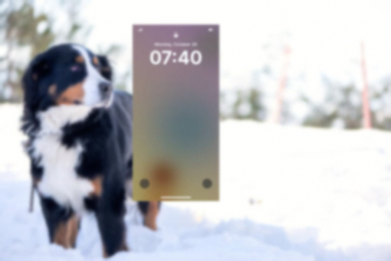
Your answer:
7 h 40 min
